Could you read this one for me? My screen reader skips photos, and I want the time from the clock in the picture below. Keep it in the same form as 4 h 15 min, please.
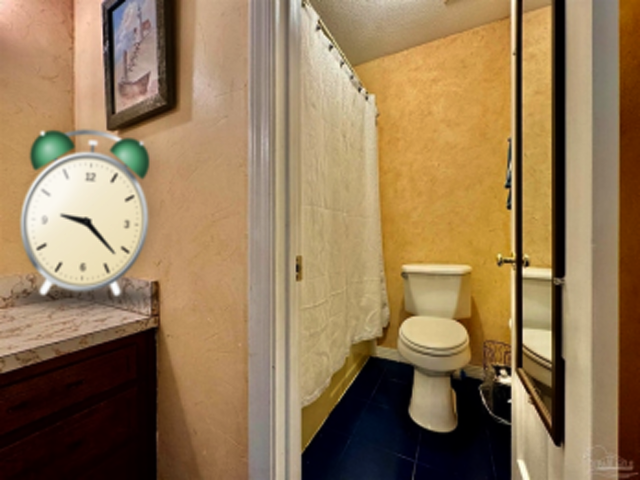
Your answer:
9 h 22 min
